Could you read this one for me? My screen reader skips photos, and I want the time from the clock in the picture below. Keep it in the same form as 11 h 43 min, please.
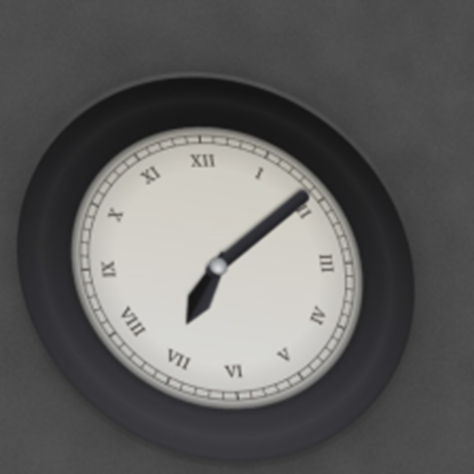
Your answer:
7 h 09 min
